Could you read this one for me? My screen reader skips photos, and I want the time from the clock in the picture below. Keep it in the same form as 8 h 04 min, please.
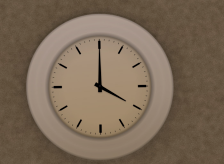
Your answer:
4 h 00 min
